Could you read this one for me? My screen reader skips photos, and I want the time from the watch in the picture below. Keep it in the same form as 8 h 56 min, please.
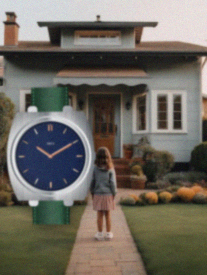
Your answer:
10 h 10 min
